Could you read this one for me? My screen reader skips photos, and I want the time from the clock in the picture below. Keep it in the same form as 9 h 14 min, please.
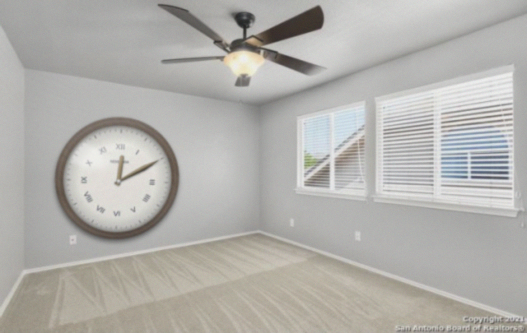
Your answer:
12 h 10 min
